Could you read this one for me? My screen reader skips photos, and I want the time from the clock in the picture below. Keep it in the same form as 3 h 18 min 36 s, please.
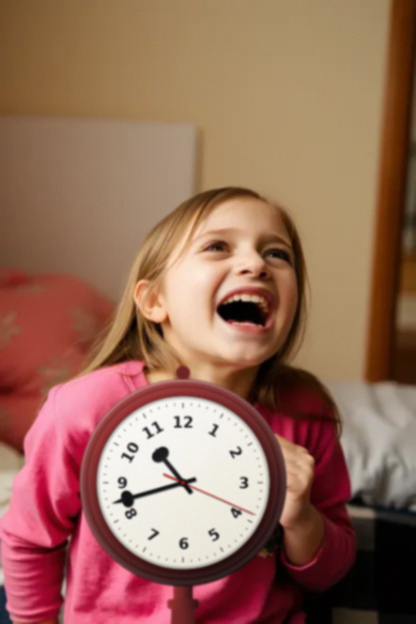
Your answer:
10 h 42 min 19 s
